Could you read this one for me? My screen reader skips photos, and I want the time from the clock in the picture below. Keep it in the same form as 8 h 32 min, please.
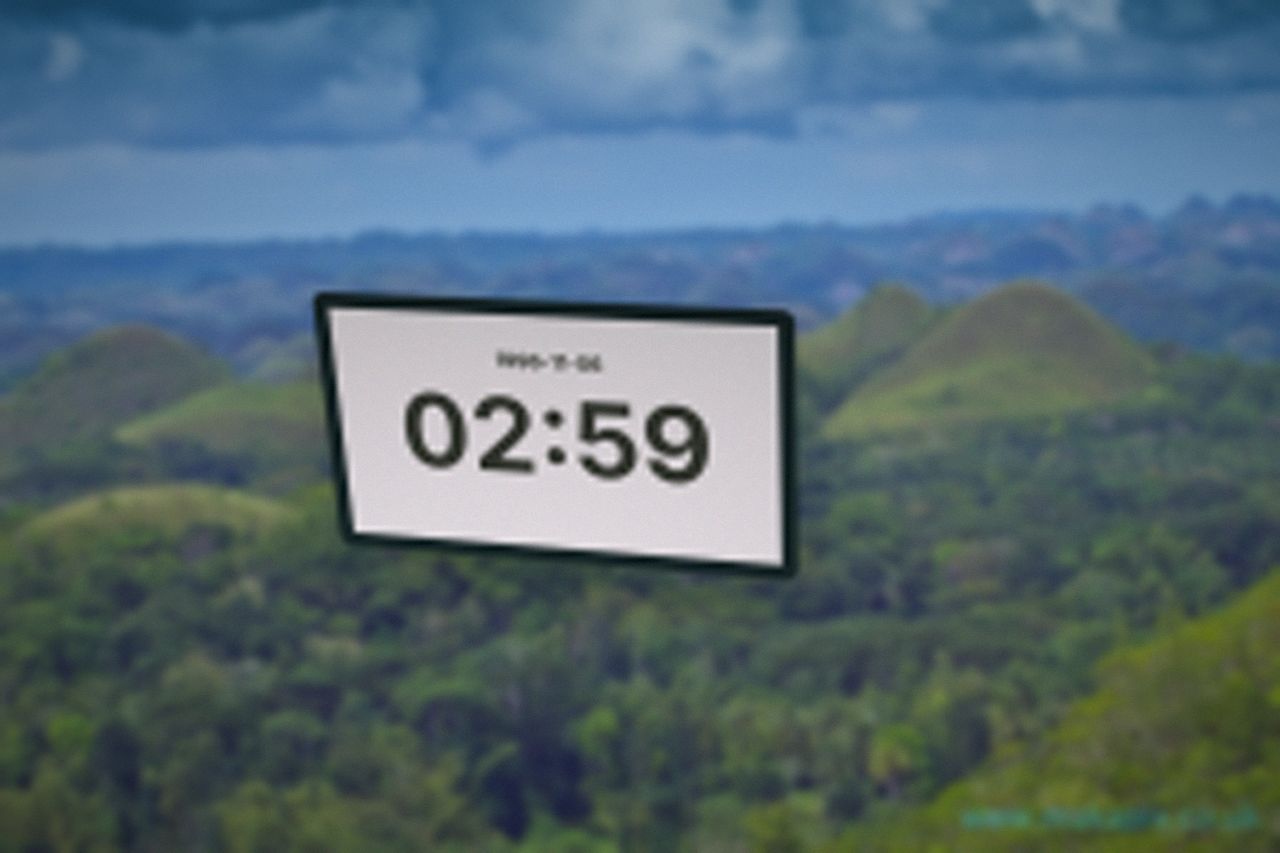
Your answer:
2 h 59 min
